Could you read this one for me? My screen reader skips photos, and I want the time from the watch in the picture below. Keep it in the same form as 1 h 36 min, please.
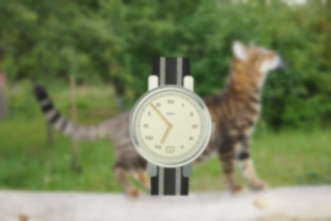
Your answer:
6 h 53 min
